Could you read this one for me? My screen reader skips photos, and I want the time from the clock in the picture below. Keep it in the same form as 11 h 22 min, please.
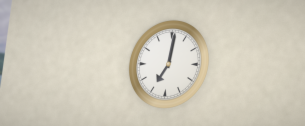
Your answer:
7 h 01 min
